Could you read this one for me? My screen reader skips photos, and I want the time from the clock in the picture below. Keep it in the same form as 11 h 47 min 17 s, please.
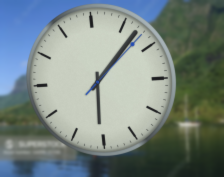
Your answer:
6 h 07 min 08 s
